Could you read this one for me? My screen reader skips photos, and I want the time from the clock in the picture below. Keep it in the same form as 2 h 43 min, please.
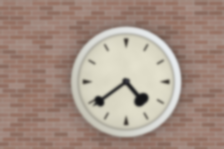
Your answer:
4 h 39 min
